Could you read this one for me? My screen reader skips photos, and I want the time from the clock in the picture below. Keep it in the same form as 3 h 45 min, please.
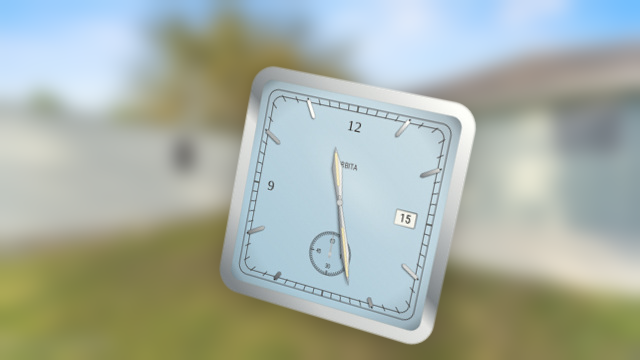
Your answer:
11 h 27 min
